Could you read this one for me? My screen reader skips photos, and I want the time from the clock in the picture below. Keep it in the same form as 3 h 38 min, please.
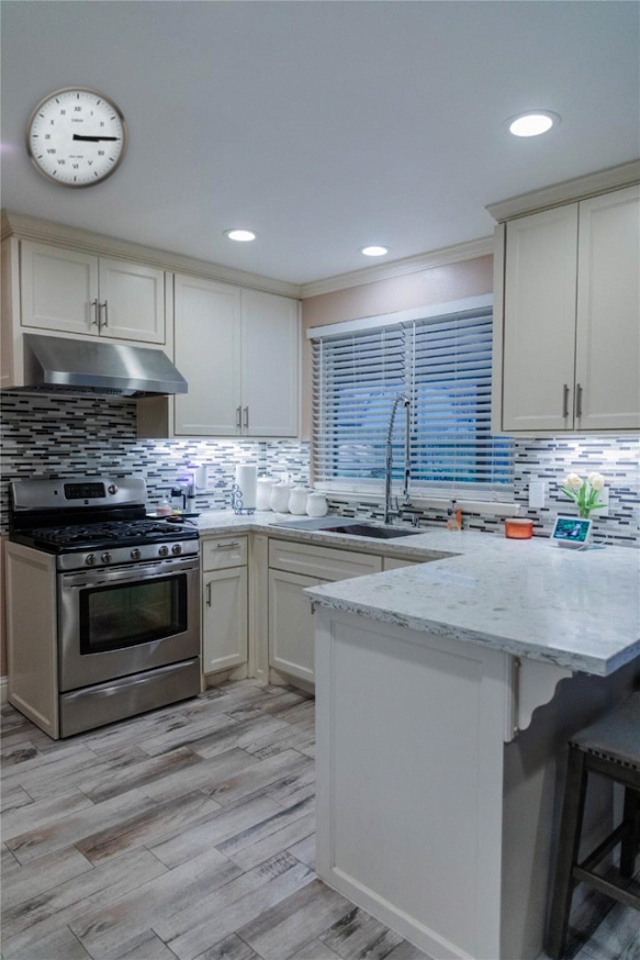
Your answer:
3 h 15 min
